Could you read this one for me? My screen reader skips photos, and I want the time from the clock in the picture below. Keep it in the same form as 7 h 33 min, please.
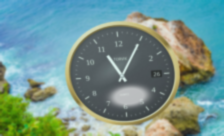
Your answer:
11 h 05 min
